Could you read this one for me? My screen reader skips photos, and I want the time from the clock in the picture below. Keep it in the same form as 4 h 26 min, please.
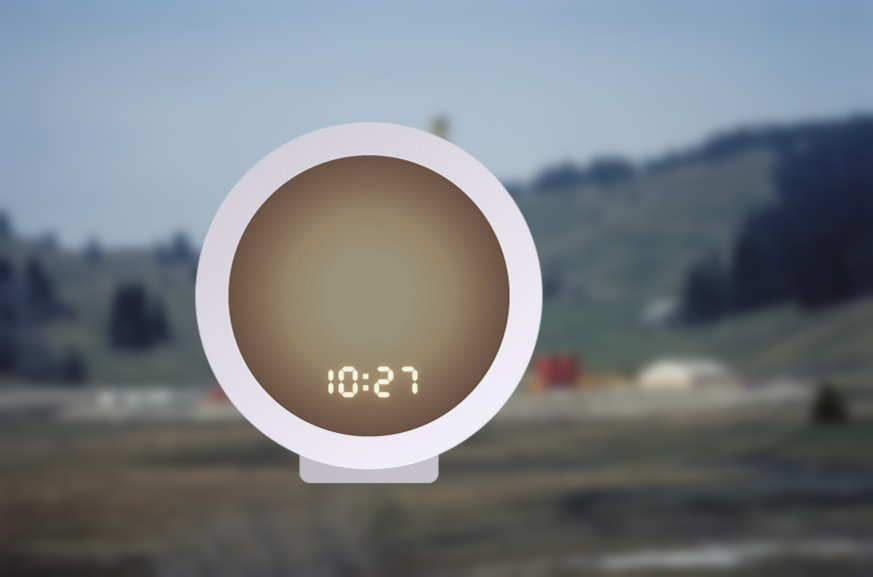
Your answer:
10 h 27 min
